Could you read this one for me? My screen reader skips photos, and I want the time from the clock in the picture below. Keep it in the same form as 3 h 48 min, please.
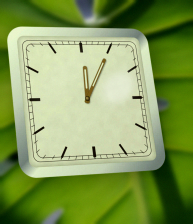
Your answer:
12 h 05 min
